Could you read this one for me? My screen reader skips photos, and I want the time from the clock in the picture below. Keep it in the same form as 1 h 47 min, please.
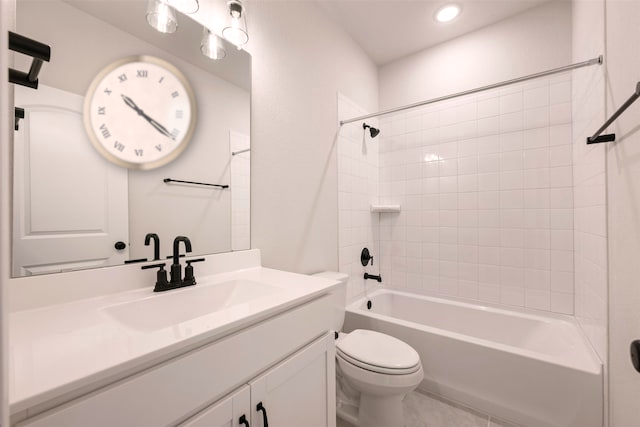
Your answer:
10 h 21 min
